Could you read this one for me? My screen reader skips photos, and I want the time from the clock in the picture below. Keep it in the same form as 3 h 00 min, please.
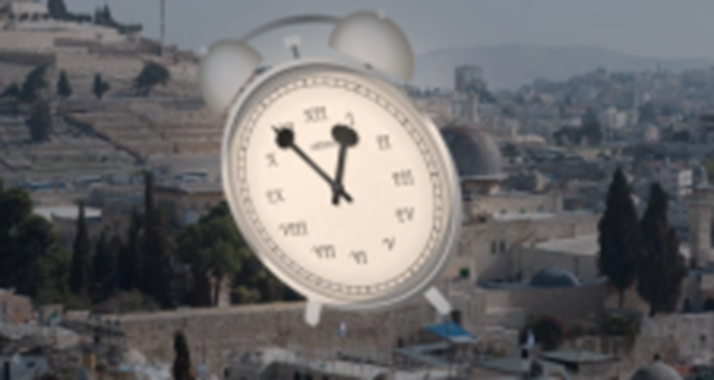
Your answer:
12 h 54 min
